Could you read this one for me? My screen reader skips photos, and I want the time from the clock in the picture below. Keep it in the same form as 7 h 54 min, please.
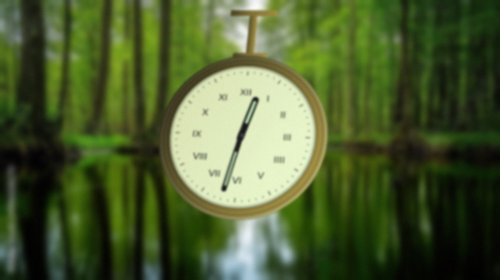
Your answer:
12 h 32 min
